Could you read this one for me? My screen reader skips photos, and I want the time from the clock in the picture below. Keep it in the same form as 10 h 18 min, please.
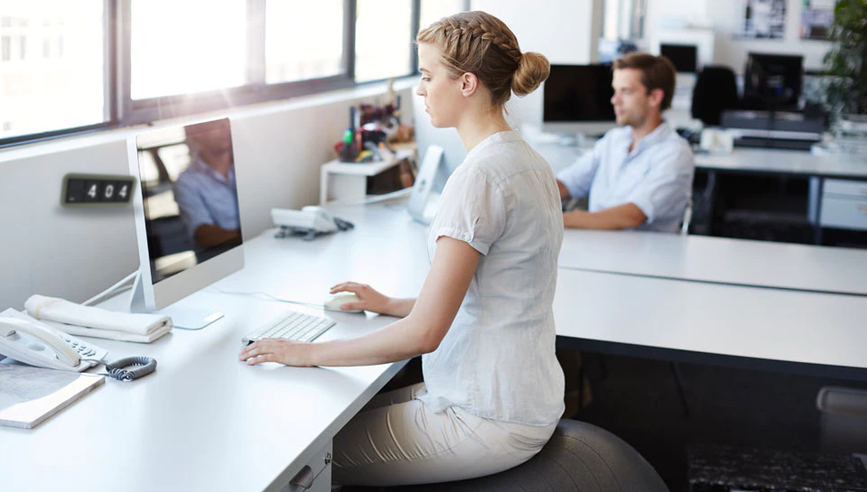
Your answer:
4 h 04 min
